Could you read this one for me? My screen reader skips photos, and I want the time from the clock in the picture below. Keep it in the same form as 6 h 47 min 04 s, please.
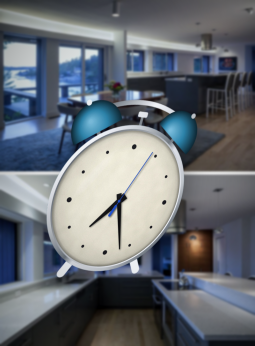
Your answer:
7 h 27 min 04 s
